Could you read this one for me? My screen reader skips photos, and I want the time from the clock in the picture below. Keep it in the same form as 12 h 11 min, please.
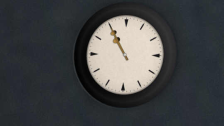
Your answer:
10 h 55 min
